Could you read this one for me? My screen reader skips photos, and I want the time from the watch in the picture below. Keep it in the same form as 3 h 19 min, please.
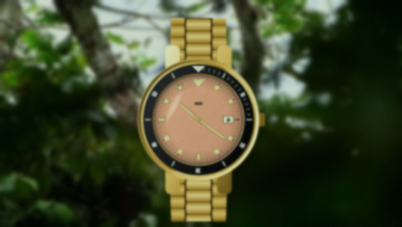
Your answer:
10 h 21 min
